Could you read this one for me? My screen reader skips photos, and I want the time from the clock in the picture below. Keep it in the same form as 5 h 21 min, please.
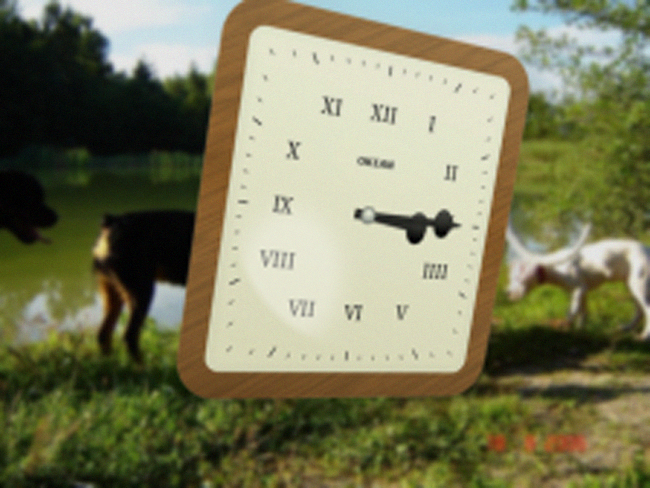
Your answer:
3 h 15 min
